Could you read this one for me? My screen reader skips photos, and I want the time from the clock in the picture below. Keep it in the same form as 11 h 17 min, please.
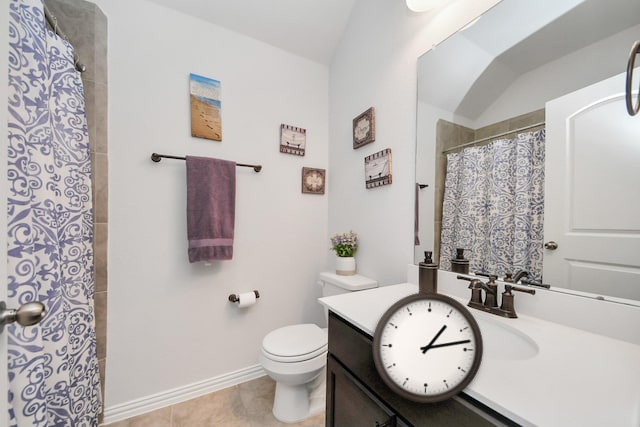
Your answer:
1 h 13 min
